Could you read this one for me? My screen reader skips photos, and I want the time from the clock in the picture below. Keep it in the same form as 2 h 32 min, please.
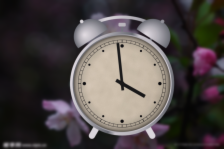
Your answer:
3 h 59 min
